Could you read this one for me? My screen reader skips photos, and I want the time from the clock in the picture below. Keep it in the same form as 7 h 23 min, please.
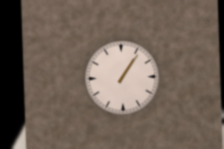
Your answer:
1 h 06 min
